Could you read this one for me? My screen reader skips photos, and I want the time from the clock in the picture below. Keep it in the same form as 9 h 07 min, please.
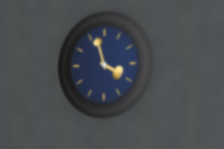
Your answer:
3 h 57 min
